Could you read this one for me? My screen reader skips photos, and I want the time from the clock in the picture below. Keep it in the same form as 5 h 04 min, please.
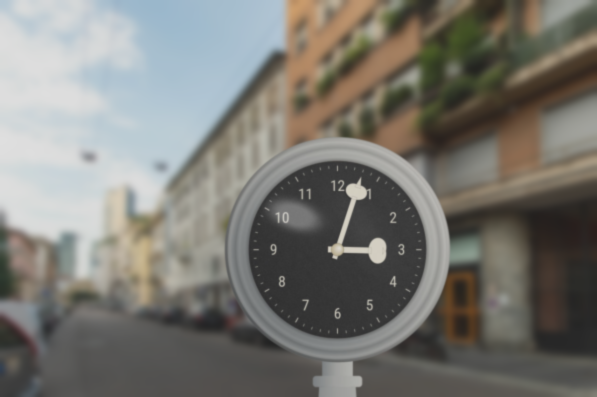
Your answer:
3 h 03 min
